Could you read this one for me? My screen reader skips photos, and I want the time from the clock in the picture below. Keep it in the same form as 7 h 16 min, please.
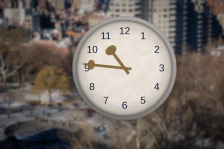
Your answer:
10 h 46 min
